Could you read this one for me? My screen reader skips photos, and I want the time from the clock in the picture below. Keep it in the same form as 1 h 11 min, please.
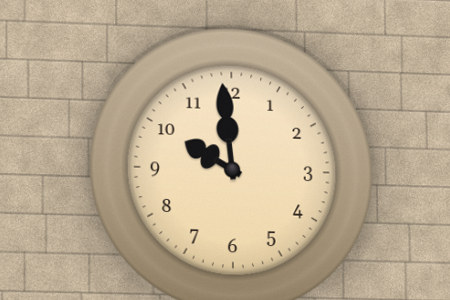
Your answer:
9 h 59 min
